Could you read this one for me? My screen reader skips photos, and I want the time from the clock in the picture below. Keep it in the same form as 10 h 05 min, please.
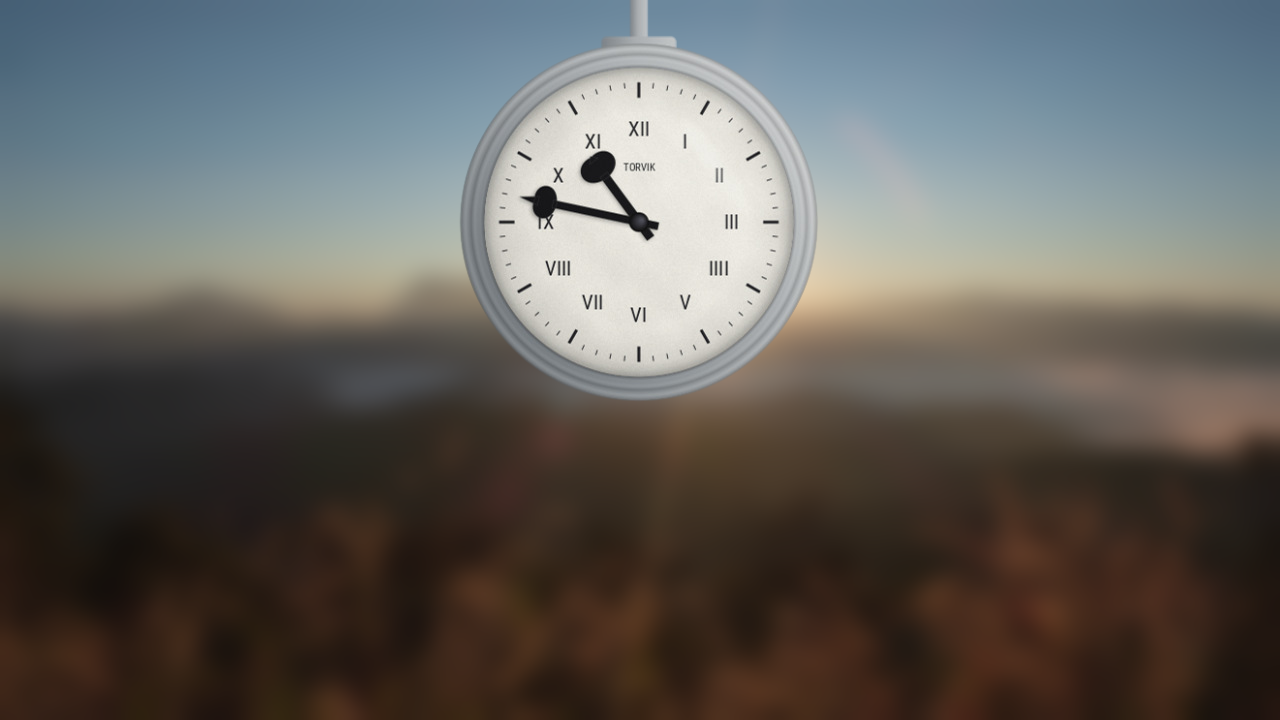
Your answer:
10 h 47 min
